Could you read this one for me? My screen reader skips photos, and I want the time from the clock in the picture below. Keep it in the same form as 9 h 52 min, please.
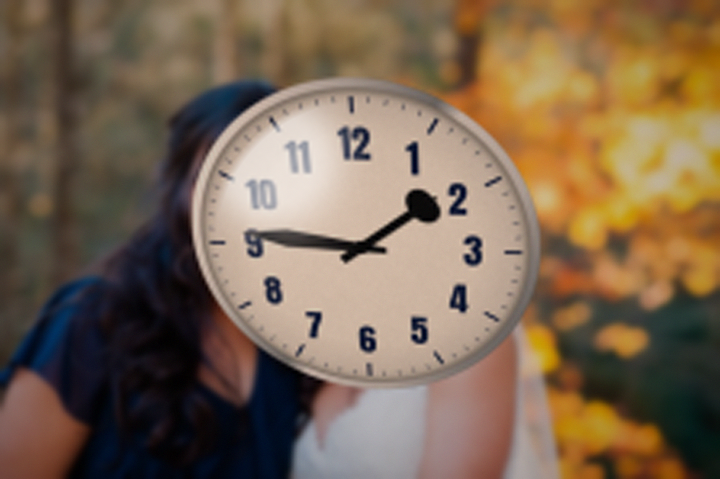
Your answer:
1 h 46 min
